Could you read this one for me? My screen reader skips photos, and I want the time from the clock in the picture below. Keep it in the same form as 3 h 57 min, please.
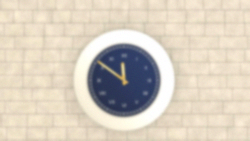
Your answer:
11 h 51 min
